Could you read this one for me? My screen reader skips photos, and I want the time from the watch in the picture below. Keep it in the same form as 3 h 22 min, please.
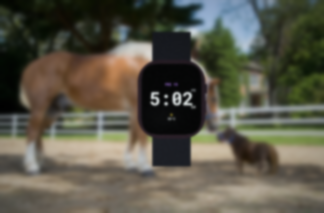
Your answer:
5 h 02 min
